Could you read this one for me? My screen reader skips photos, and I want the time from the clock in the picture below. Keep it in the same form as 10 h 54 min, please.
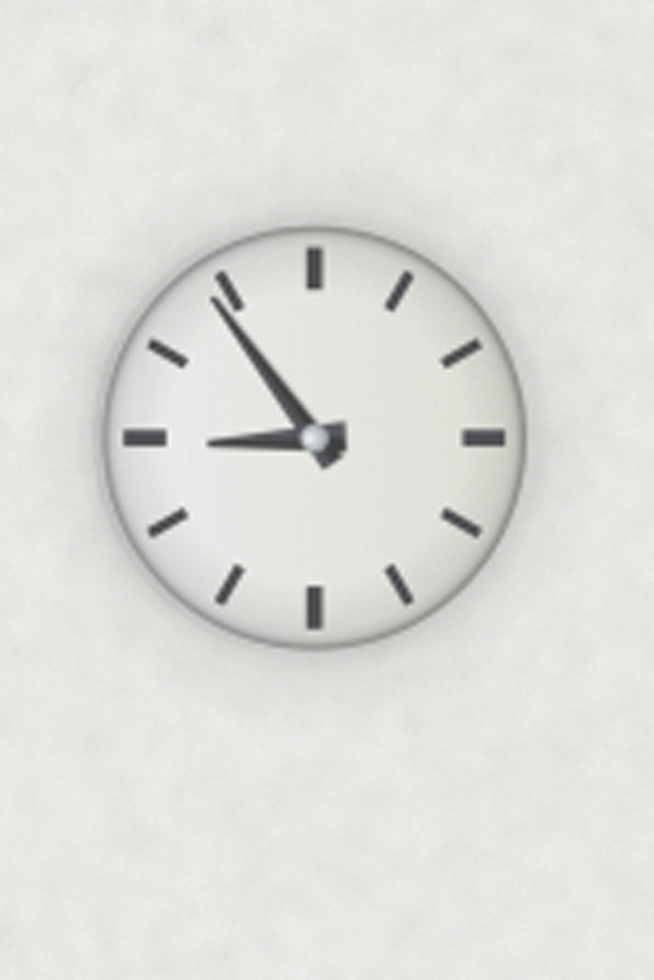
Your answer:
8 h 54 min
